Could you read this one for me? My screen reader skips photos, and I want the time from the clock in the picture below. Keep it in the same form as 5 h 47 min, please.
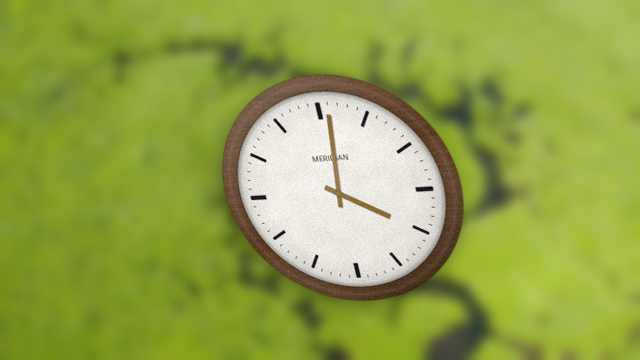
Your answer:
4 h 01 min
